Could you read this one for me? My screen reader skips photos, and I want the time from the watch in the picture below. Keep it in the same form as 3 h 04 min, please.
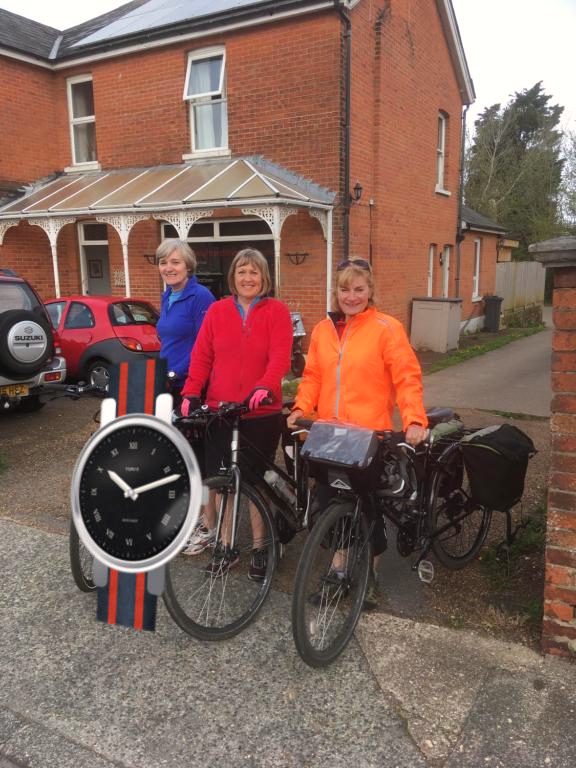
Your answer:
10 h 12 min
